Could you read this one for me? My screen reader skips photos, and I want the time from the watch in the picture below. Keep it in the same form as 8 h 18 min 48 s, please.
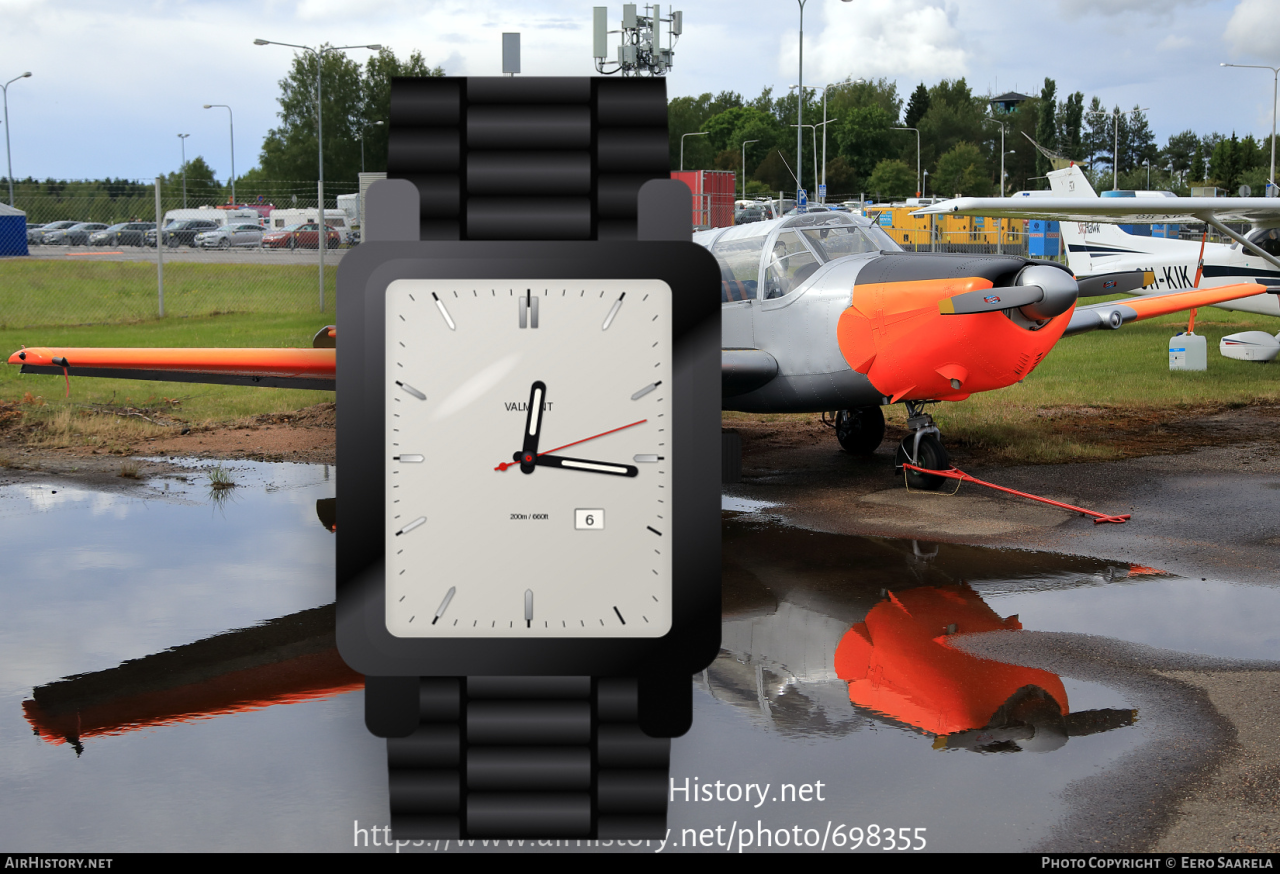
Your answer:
12 h 16 min 12 s
